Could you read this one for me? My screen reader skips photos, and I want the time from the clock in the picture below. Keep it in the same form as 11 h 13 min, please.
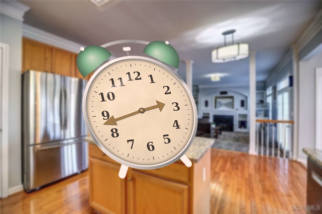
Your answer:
2 h 43 min
